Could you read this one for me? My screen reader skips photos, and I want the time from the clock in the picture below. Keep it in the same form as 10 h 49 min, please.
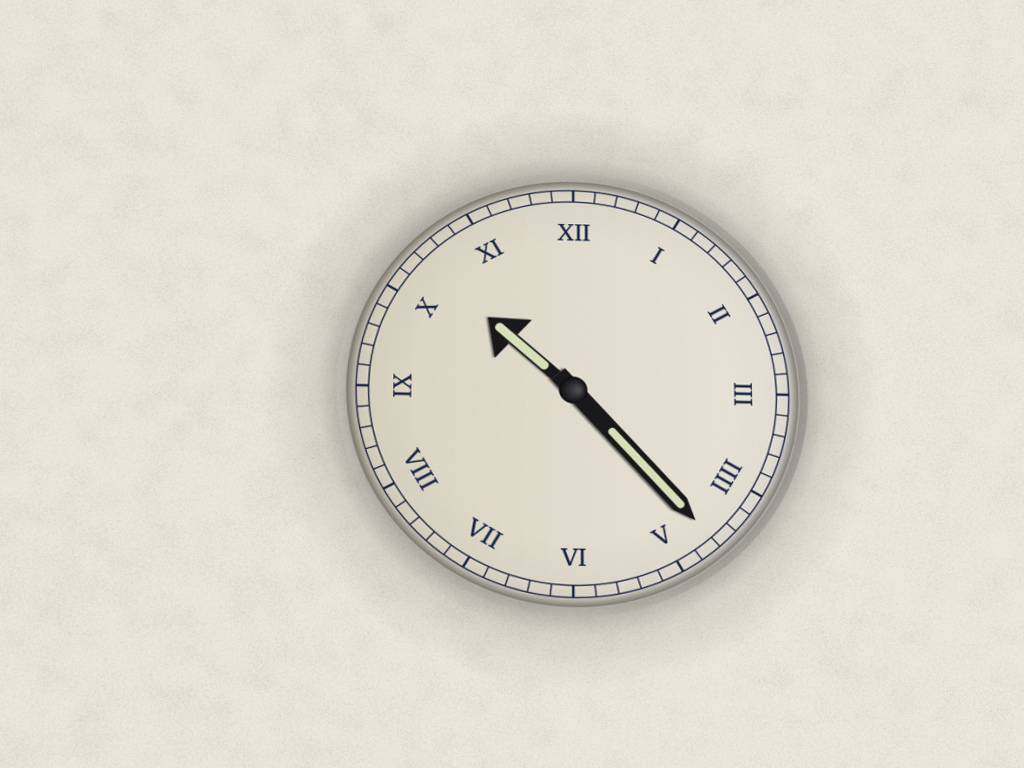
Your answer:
10 h 23 min
